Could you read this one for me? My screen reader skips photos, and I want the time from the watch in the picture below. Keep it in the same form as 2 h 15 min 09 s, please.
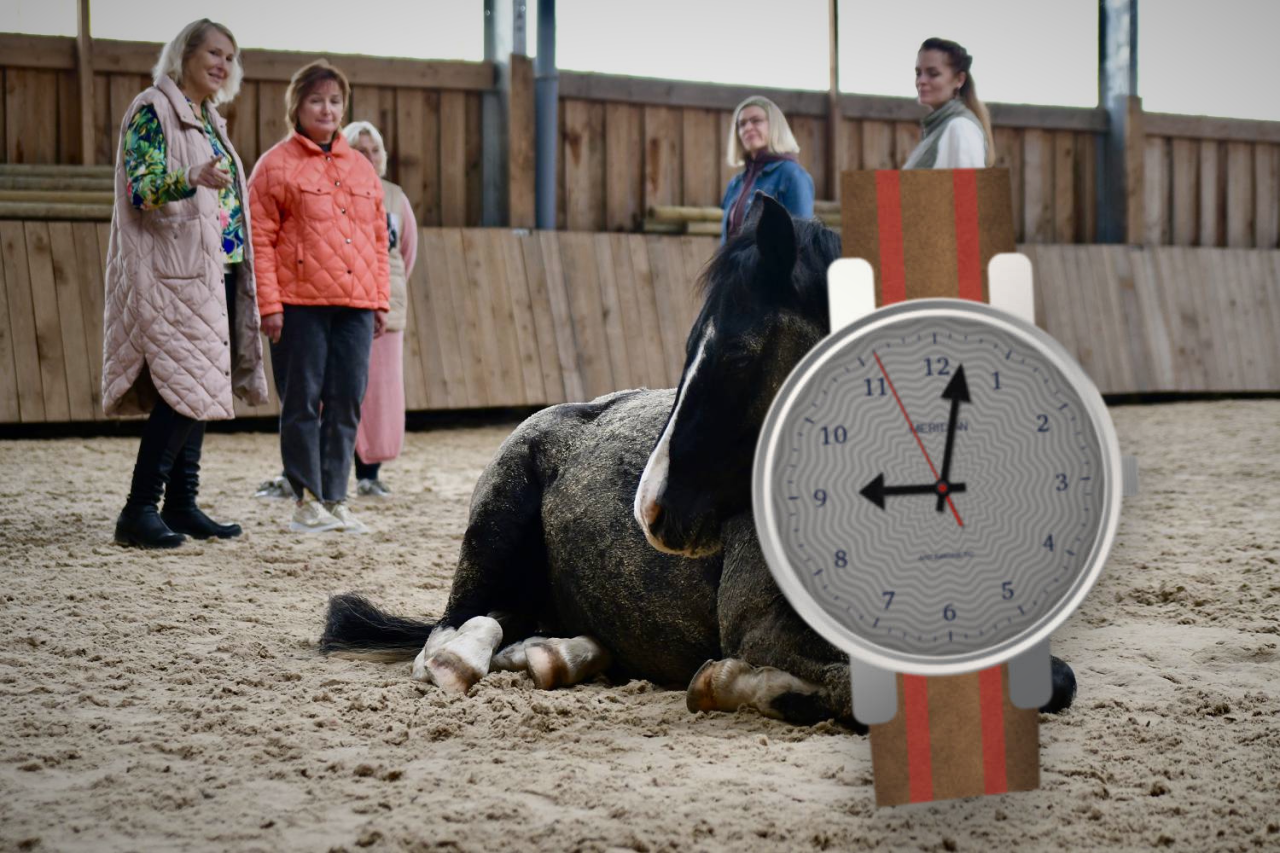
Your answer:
9 h 01 min 56 s
